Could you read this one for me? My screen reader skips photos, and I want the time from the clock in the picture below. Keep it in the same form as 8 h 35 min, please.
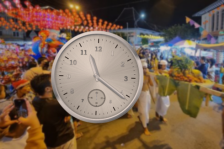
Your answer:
11 h 21 min
